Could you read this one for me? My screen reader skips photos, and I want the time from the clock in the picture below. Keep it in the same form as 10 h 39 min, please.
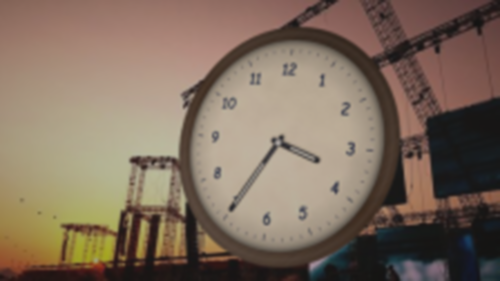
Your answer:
3 h 35 min
